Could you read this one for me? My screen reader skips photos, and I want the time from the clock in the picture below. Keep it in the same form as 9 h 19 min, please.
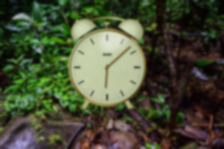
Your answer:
6 h 08 min
